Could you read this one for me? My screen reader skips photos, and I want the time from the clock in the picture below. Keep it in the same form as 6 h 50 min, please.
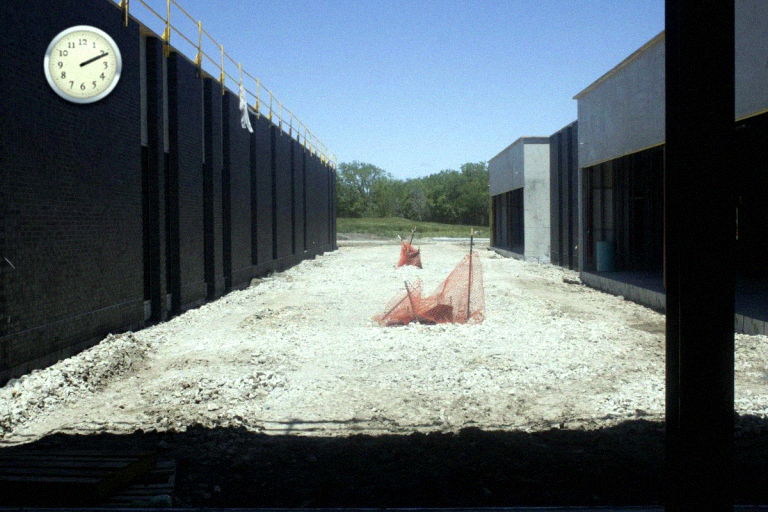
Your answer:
2 h 11 min
